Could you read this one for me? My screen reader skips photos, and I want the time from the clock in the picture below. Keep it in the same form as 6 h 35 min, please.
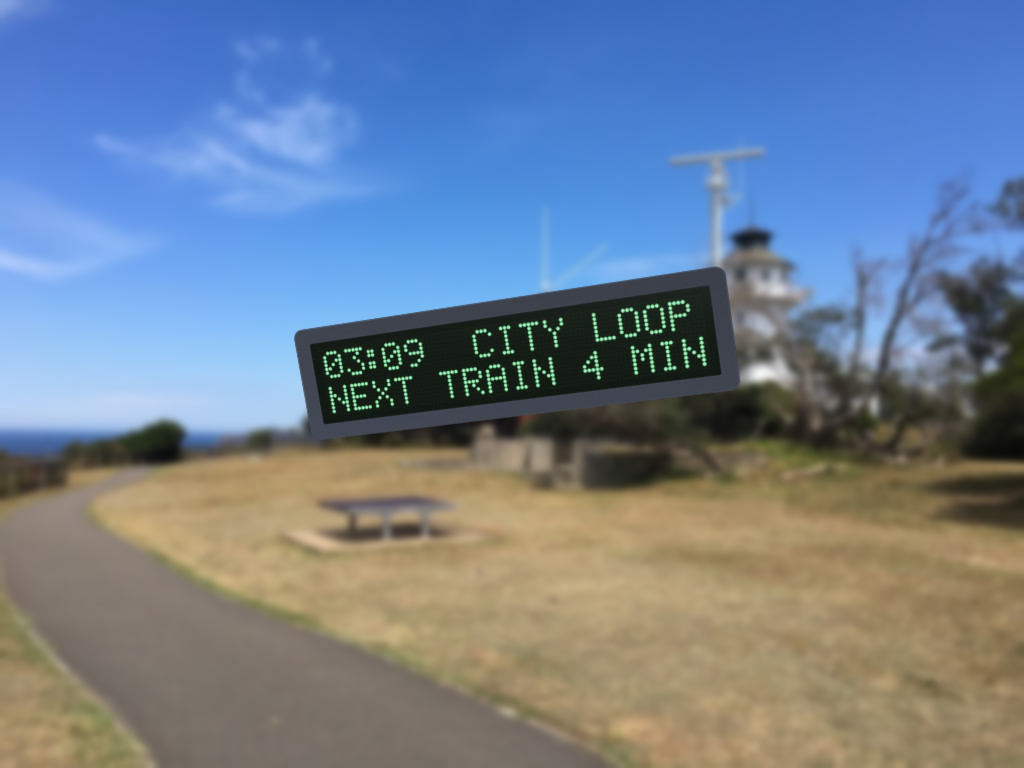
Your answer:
3 h 09 min
